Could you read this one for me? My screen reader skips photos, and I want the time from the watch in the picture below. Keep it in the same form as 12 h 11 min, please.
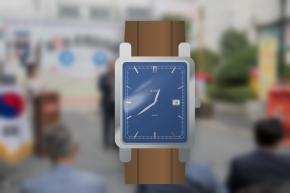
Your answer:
12 h 39 min
